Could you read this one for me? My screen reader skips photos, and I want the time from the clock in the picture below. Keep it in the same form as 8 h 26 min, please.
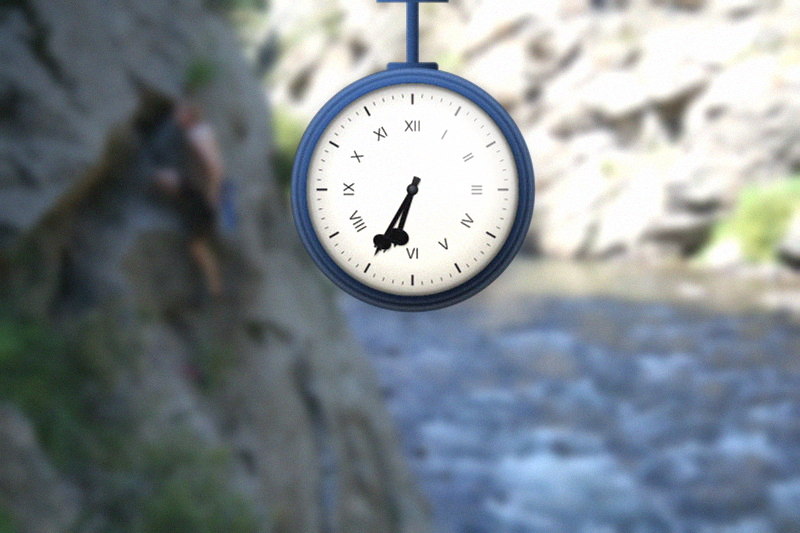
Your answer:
6 h 35 min
